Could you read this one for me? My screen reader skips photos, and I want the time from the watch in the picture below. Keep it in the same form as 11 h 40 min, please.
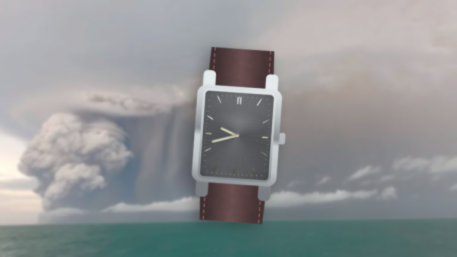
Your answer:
9 h 42 min
